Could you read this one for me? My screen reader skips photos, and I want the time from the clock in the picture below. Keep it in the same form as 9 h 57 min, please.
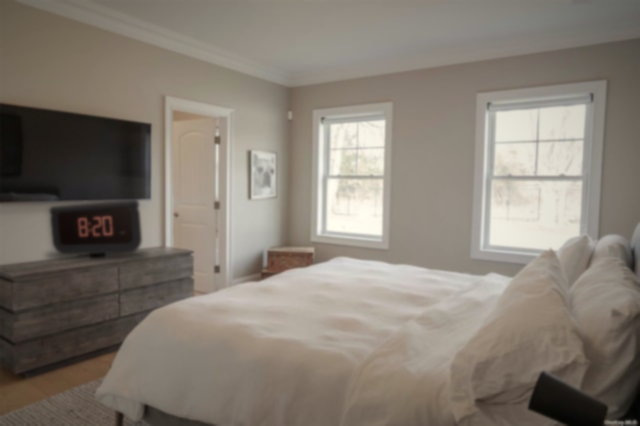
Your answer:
8 h 20 min
